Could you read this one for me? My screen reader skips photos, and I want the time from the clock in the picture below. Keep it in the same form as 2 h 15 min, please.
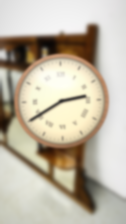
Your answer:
2 h 40 min
